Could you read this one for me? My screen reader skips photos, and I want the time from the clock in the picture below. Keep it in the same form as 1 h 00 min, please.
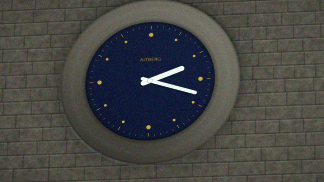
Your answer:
2 h 18 min
